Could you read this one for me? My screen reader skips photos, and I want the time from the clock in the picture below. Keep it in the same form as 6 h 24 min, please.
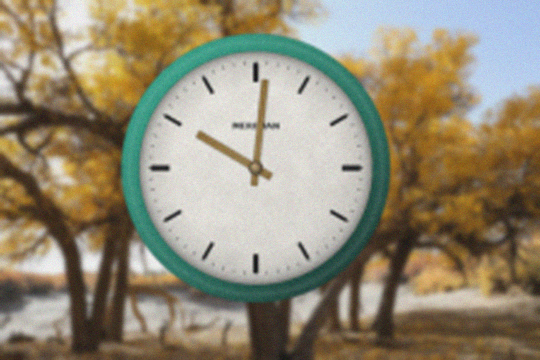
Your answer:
10 h 01 min
